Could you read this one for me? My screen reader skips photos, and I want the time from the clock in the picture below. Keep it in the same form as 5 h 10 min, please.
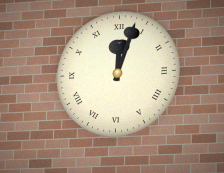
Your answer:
12 h 03 min
